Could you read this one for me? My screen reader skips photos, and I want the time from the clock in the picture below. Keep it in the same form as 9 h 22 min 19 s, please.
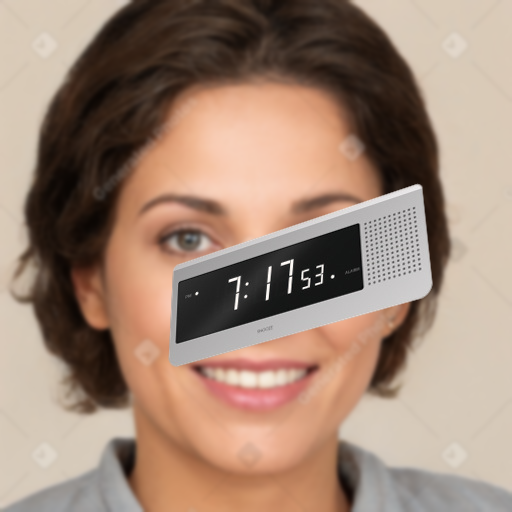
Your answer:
7 h 17 min 53 s
